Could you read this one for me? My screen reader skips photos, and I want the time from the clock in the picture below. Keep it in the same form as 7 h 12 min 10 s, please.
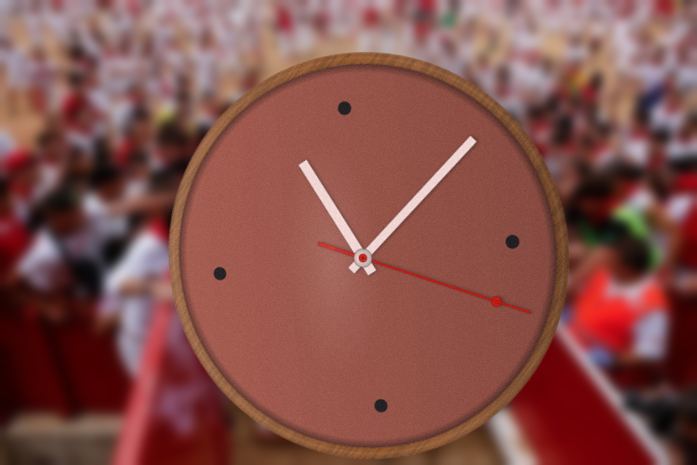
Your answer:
11 h 08 min 19 s
